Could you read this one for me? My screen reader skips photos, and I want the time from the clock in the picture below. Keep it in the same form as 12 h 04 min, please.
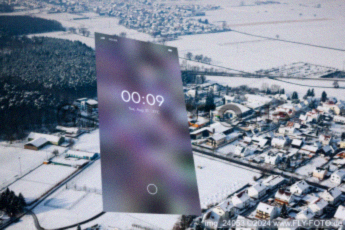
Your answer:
0 h 09 min
